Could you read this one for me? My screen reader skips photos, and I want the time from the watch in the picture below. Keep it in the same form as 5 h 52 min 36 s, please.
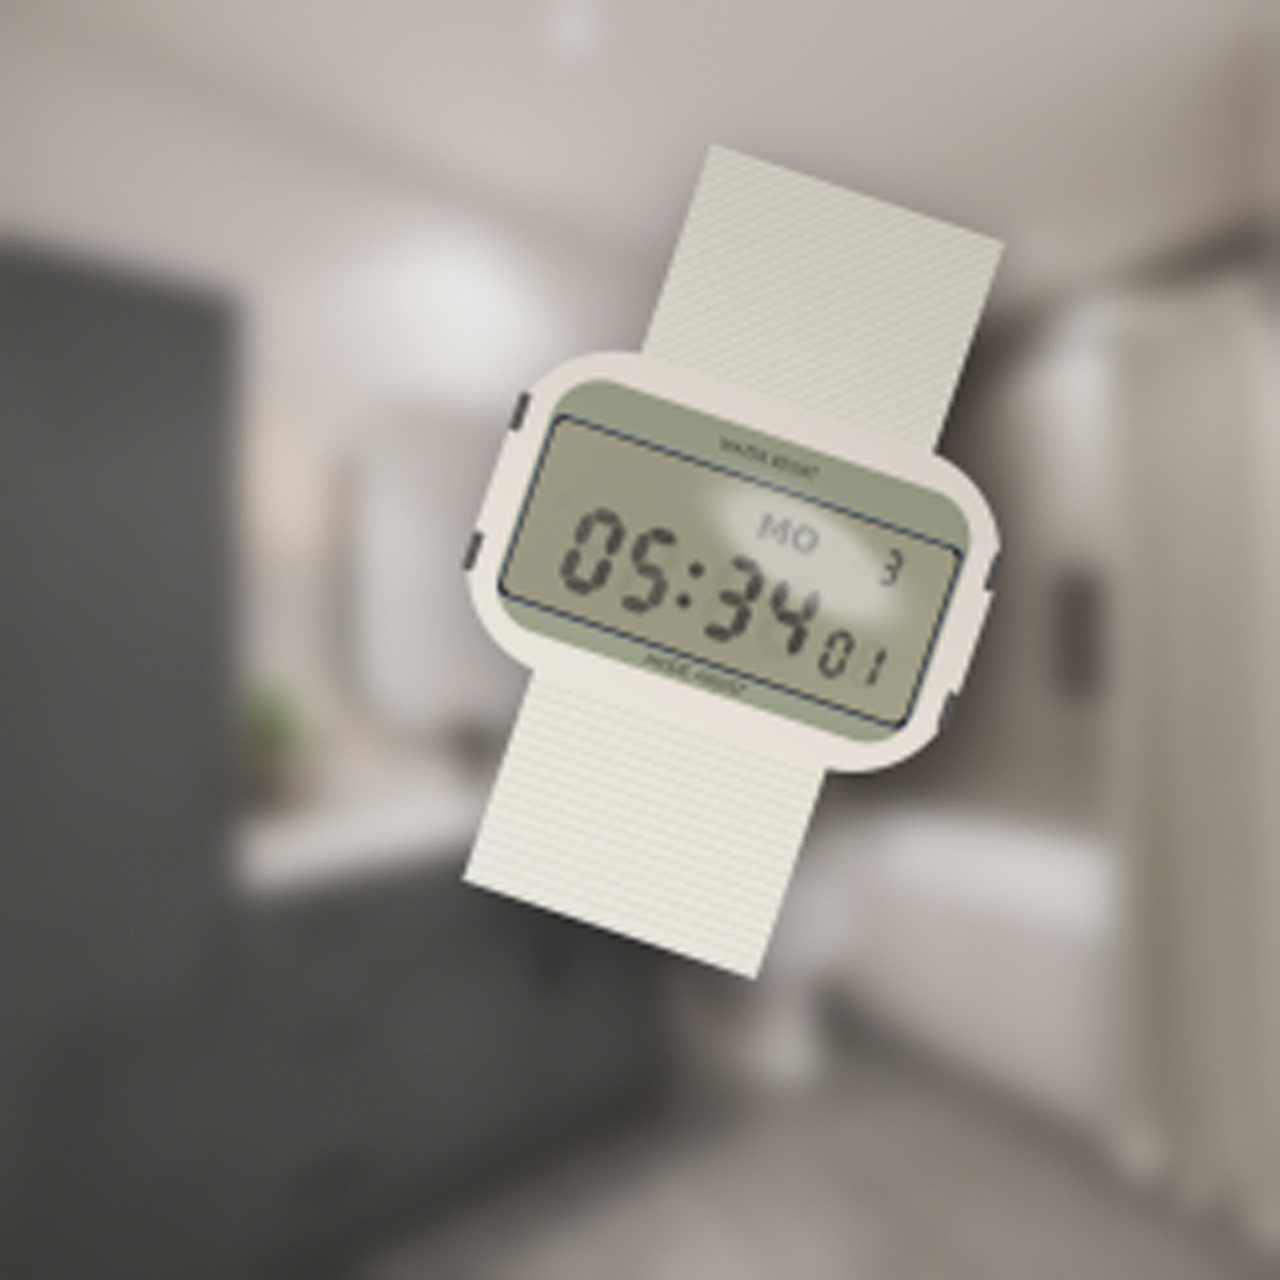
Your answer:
5 h 34 min 01 s
